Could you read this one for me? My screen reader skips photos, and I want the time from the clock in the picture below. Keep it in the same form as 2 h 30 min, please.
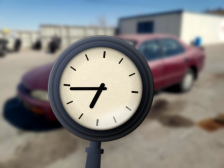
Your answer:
6 h 44 min
